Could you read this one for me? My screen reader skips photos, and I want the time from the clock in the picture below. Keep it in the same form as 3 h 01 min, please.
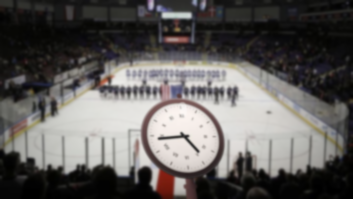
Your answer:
4 h 44 min
